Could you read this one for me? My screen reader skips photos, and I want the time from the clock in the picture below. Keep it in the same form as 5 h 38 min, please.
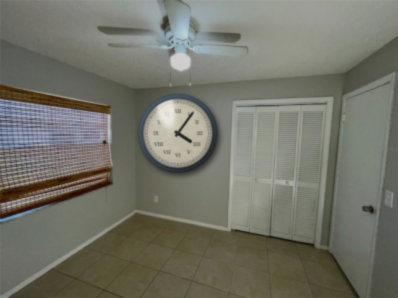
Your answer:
4 h 06 min
